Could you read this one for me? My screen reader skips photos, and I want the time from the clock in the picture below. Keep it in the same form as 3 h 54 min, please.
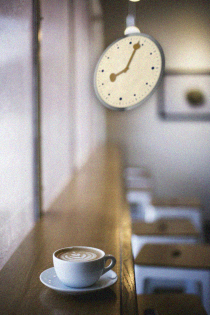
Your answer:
8 h 03 min
